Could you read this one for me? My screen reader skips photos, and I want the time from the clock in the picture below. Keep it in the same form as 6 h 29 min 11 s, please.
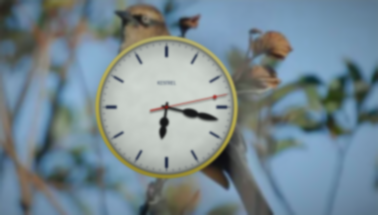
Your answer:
6 h 17 min 13 s
